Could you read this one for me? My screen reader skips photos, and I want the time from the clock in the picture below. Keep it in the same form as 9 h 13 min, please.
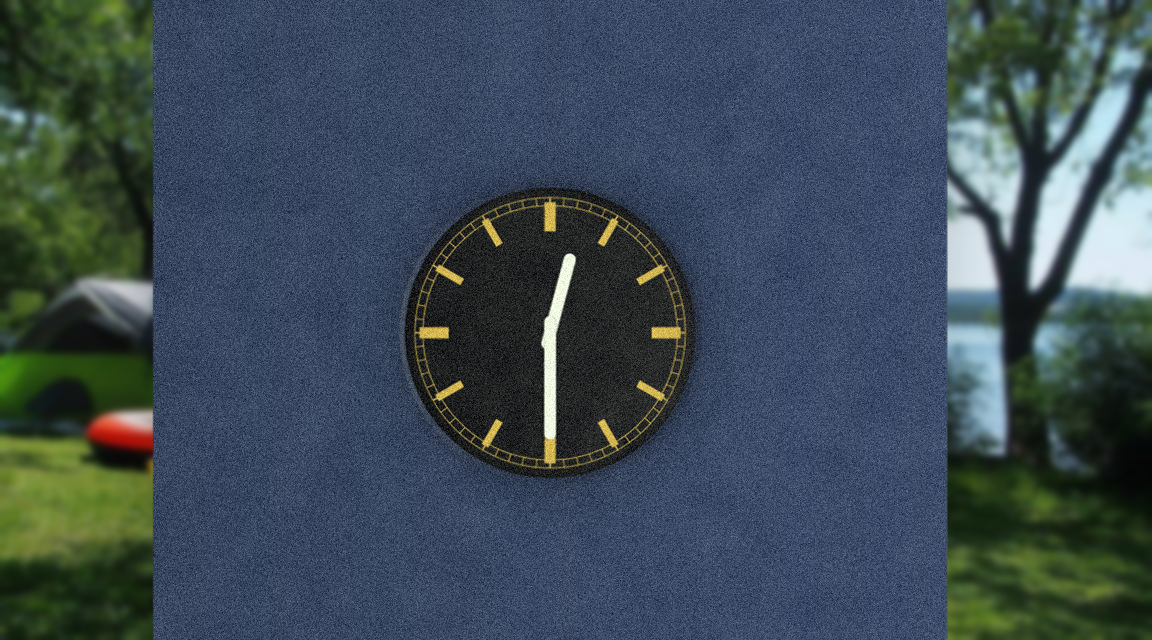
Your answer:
12 h 30 min
